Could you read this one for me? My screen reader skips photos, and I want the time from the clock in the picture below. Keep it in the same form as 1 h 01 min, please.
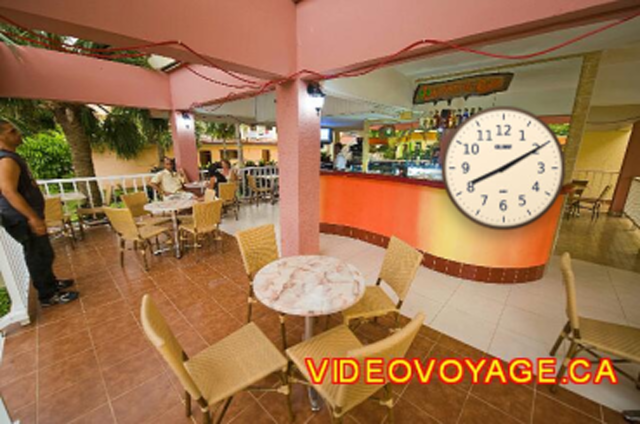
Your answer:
8 h 10 min
